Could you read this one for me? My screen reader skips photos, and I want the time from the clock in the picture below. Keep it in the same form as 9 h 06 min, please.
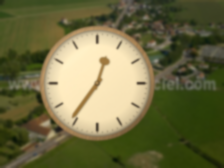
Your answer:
12 h 36 min
